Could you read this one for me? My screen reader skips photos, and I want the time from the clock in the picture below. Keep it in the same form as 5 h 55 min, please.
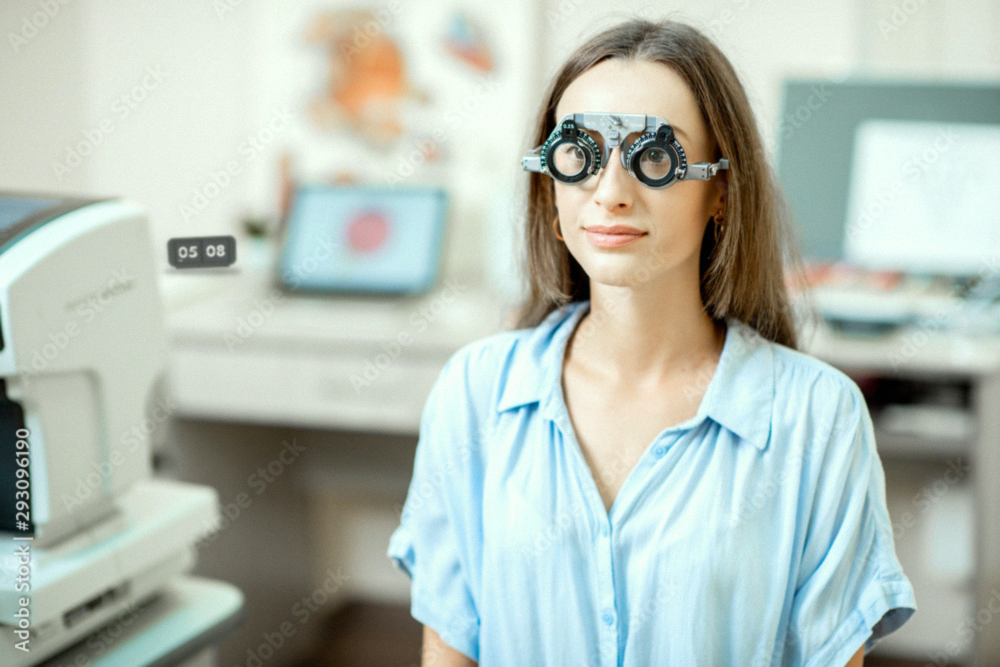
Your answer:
5 h 08 min
